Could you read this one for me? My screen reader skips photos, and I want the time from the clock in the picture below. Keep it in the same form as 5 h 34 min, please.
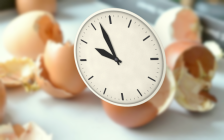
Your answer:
9 h 57 min
